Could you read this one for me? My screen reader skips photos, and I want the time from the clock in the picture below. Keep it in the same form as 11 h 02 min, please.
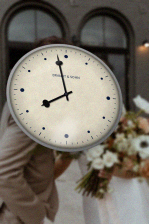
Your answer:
7 h 58 min
